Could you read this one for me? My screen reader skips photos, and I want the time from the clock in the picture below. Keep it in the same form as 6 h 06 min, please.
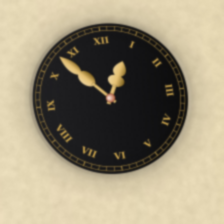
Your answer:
12 h 53 min
